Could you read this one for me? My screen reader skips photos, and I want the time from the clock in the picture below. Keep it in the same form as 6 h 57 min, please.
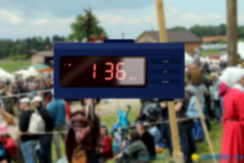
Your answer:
1 h 36 min
